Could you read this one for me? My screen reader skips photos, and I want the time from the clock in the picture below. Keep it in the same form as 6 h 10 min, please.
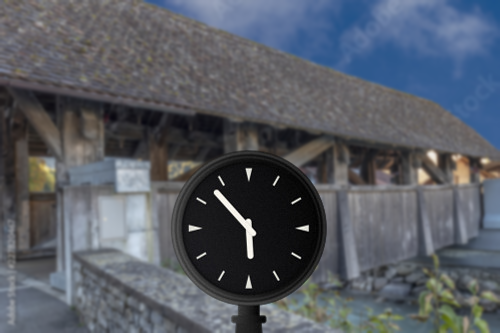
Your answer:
5 h 53 min
